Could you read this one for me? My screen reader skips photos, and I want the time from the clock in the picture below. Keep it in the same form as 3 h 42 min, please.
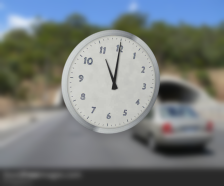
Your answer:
11 h 00 min
